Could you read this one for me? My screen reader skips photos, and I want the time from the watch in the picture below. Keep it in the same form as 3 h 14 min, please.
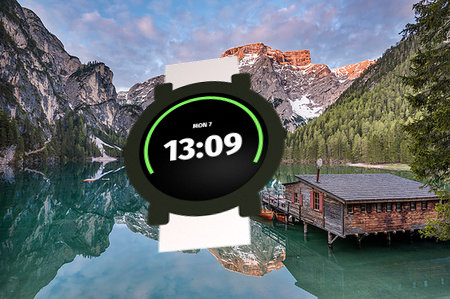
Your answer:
13 h 09 min
